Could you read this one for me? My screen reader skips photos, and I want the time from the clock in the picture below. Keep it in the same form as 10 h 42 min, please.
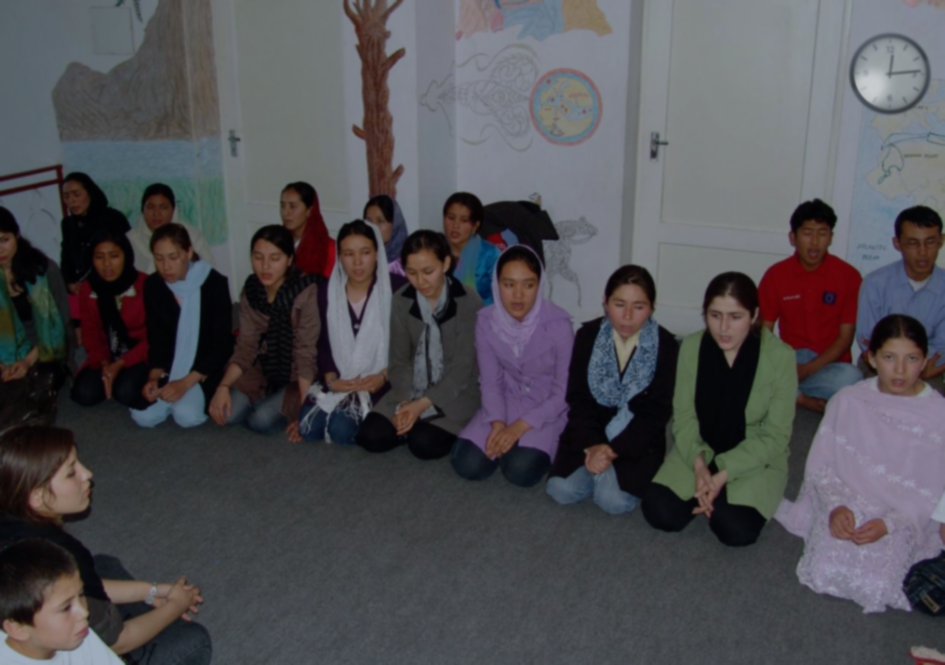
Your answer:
12 h 14 min
